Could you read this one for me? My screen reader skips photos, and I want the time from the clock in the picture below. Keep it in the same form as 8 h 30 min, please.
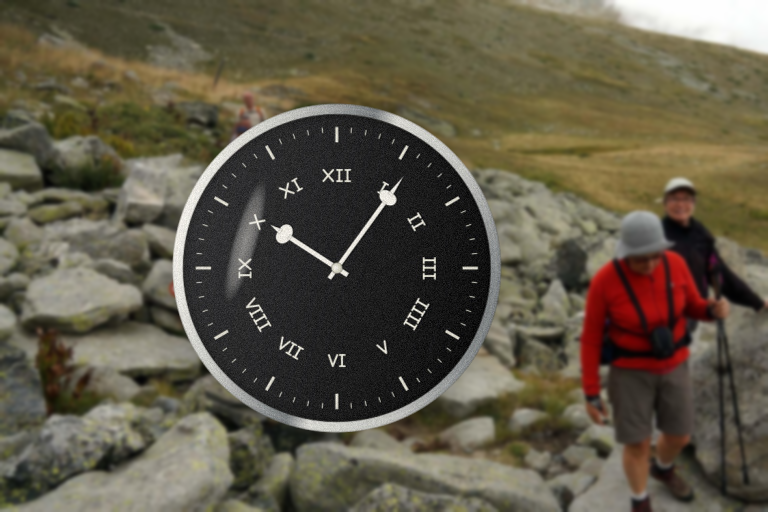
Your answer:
10 h 06 min
